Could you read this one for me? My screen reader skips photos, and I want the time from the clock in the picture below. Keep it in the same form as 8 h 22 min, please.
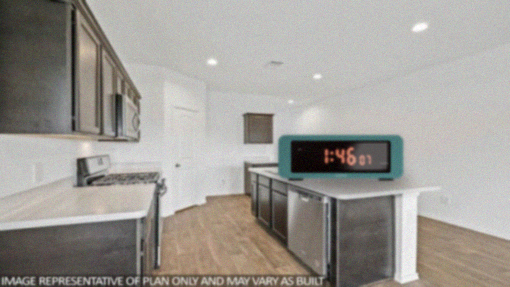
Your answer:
1 h 46 min
